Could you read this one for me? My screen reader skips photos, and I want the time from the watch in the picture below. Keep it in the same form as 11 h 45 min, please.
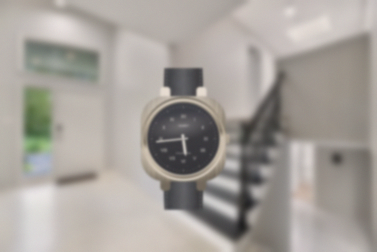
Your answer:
5 h 44 min
